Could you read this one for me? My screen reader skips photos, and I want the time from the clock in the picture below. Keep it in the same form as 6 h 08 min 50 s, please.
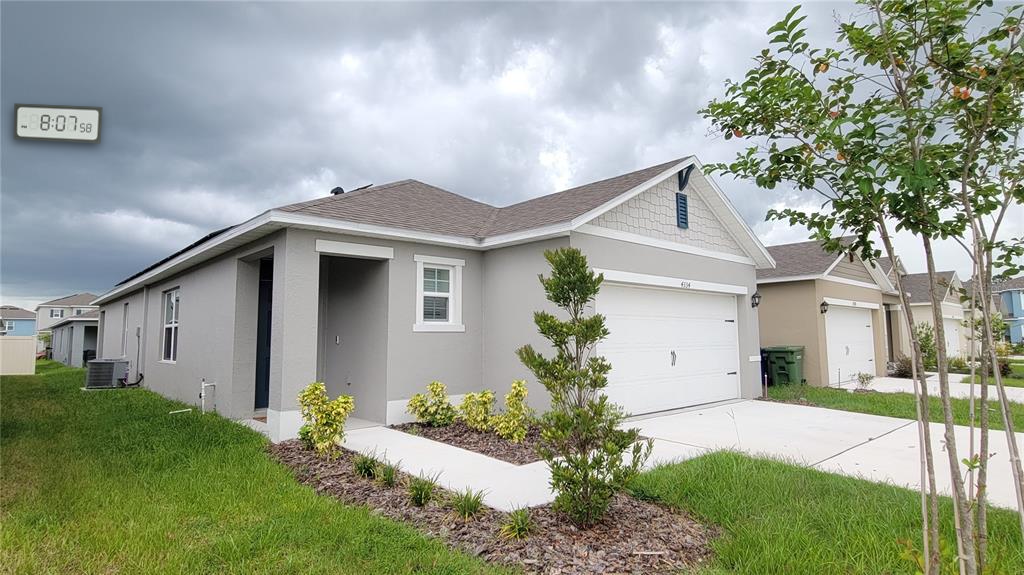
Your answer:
8 h 07 min 58 s
